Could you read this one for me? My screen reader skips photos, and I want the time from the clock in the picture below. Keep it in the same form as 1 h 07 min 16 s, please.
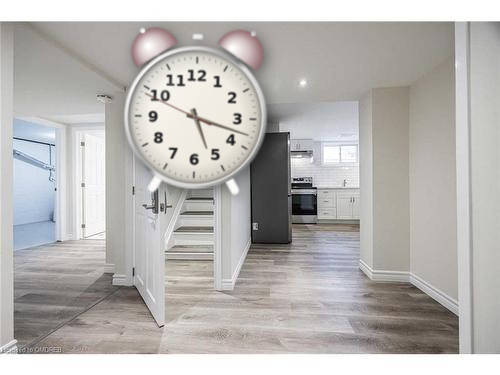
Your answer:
5 h 17 min 49 s
